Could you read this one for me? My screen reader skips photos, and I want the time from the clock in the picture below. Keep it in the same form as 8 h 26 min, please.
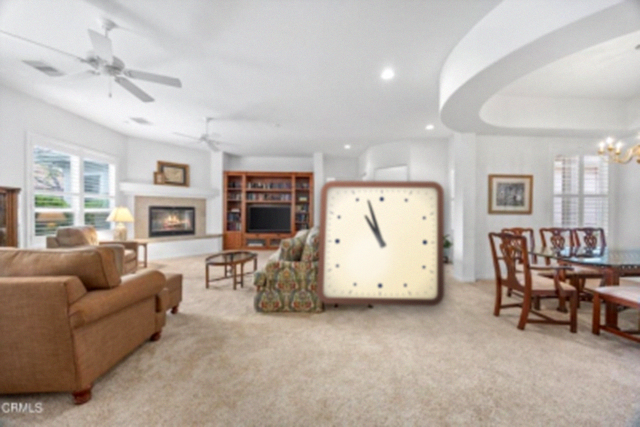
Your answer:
10 h 57 min
